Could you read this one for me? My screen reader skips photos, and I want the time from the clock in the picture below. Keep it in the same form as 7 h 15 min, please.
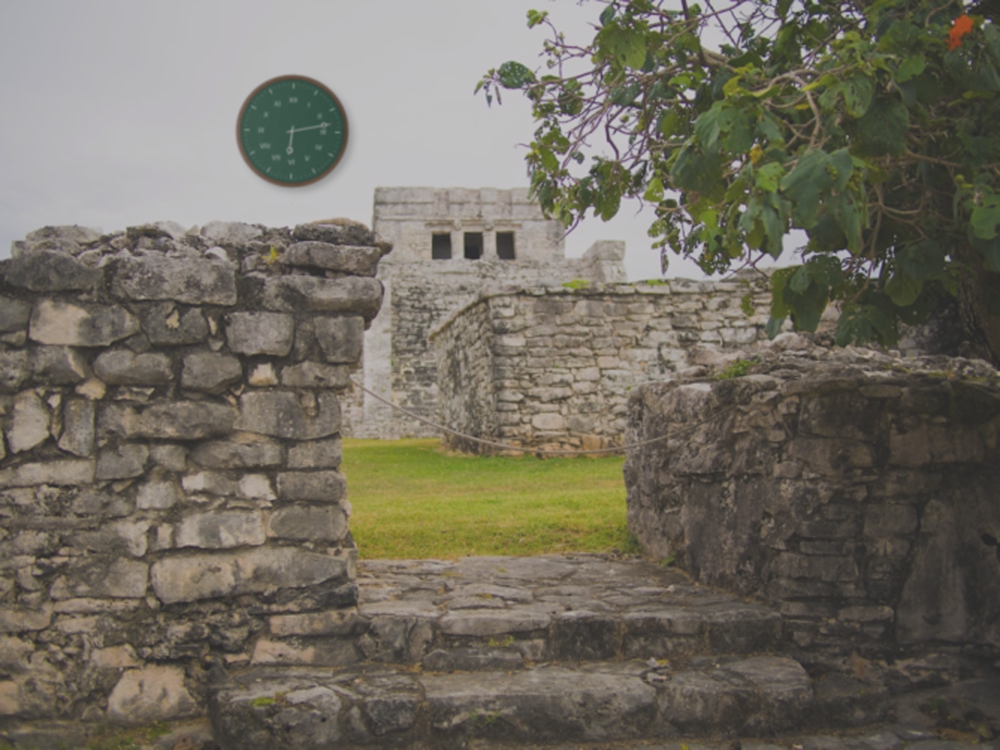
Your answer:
6 h 13 min
